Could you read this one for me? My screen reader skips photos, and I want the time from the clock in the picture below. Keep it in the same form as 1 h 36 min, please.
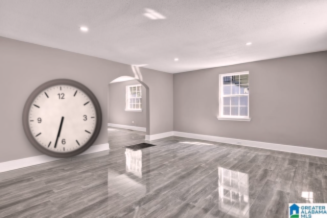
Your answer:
6 h 33 min
